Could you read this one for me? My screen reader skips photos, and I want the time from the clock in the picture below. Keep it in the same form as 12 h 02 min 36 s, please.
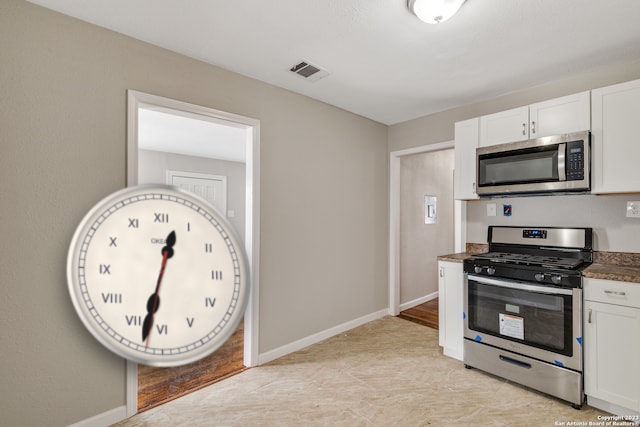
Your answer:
12 h 32 min 32 s
